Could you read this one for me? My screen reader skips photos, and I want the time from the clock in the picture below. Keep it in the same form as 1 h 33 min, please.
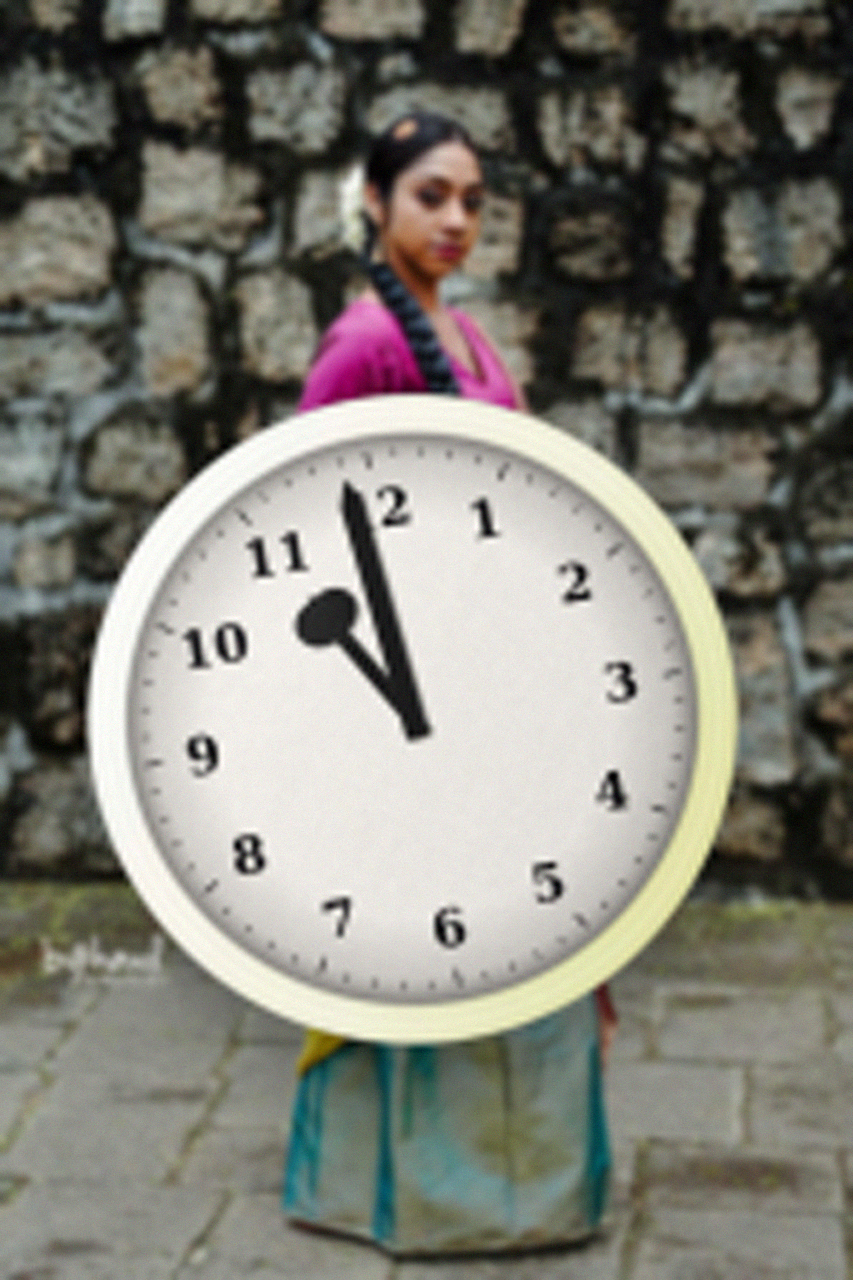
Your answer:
10 h 59 min
